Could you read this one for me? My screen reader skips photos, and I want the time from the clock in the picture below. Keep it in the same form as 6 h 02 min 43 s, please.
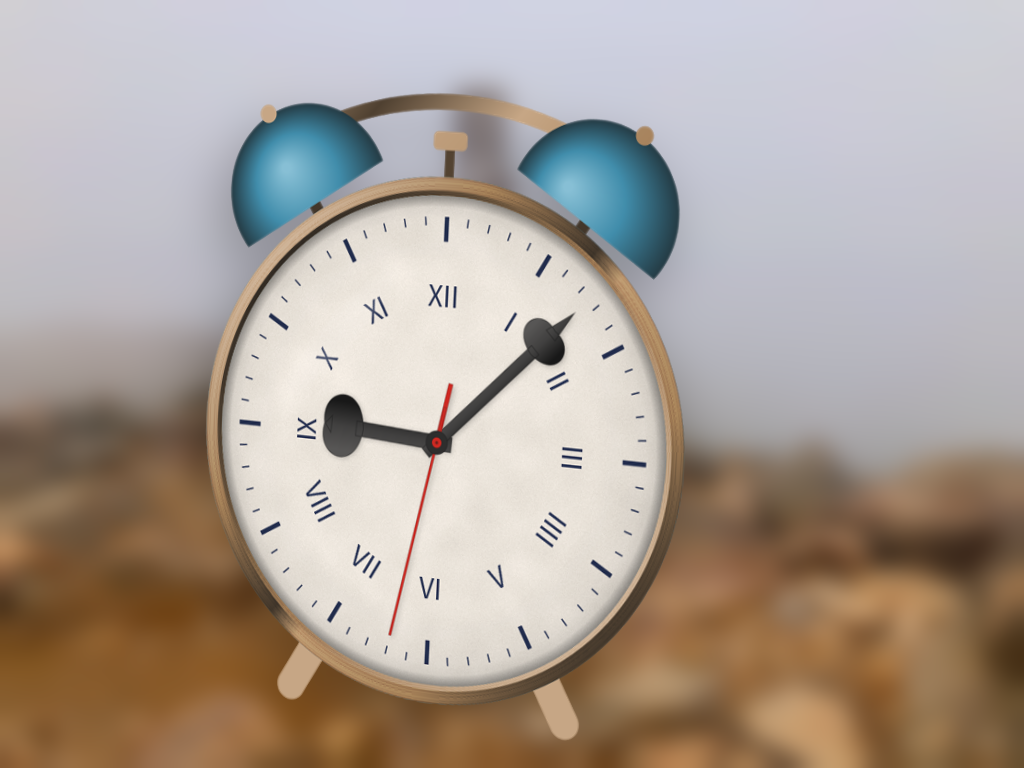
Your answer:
9 h 07 min 32 s
